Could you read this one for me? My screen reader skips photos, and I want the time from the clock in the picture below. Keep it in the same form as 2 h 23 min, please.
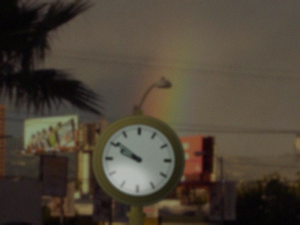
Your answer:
9 h 51 min
